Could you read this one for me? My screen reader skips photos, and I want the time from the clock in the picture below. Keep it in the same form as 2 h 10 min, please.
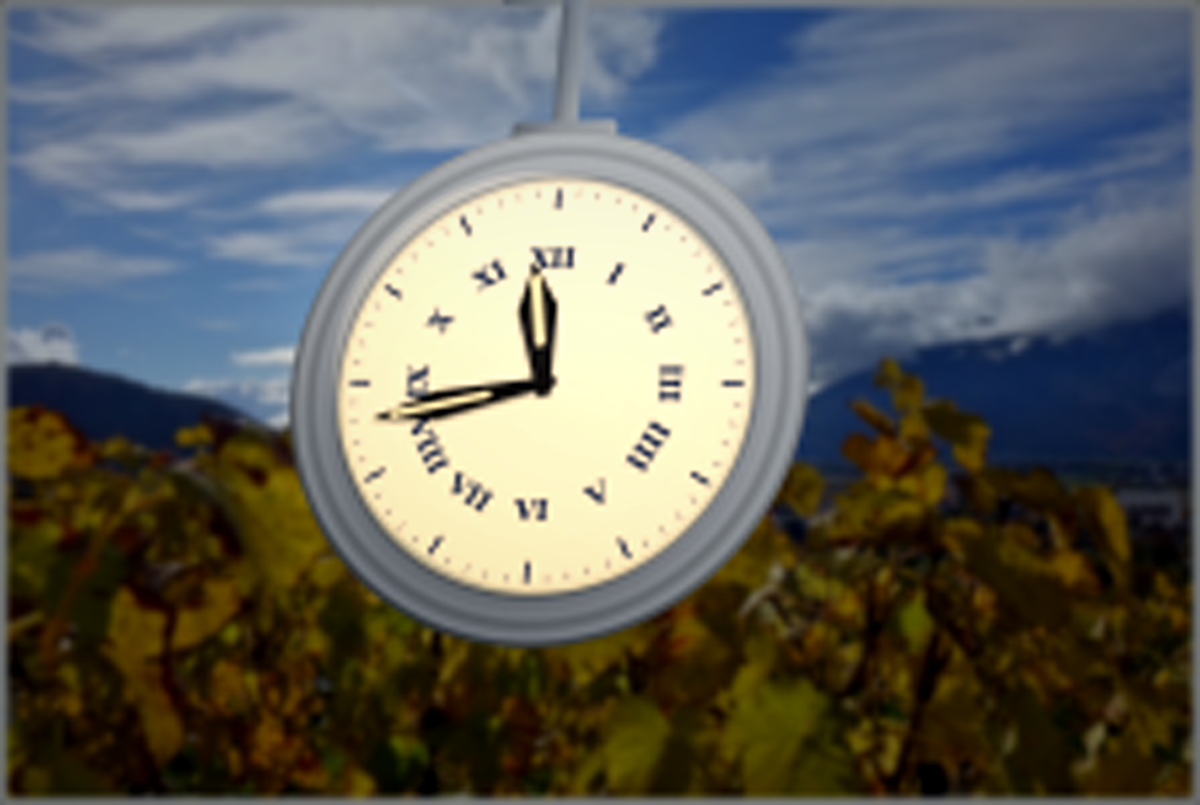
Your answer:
11 h 43 min
